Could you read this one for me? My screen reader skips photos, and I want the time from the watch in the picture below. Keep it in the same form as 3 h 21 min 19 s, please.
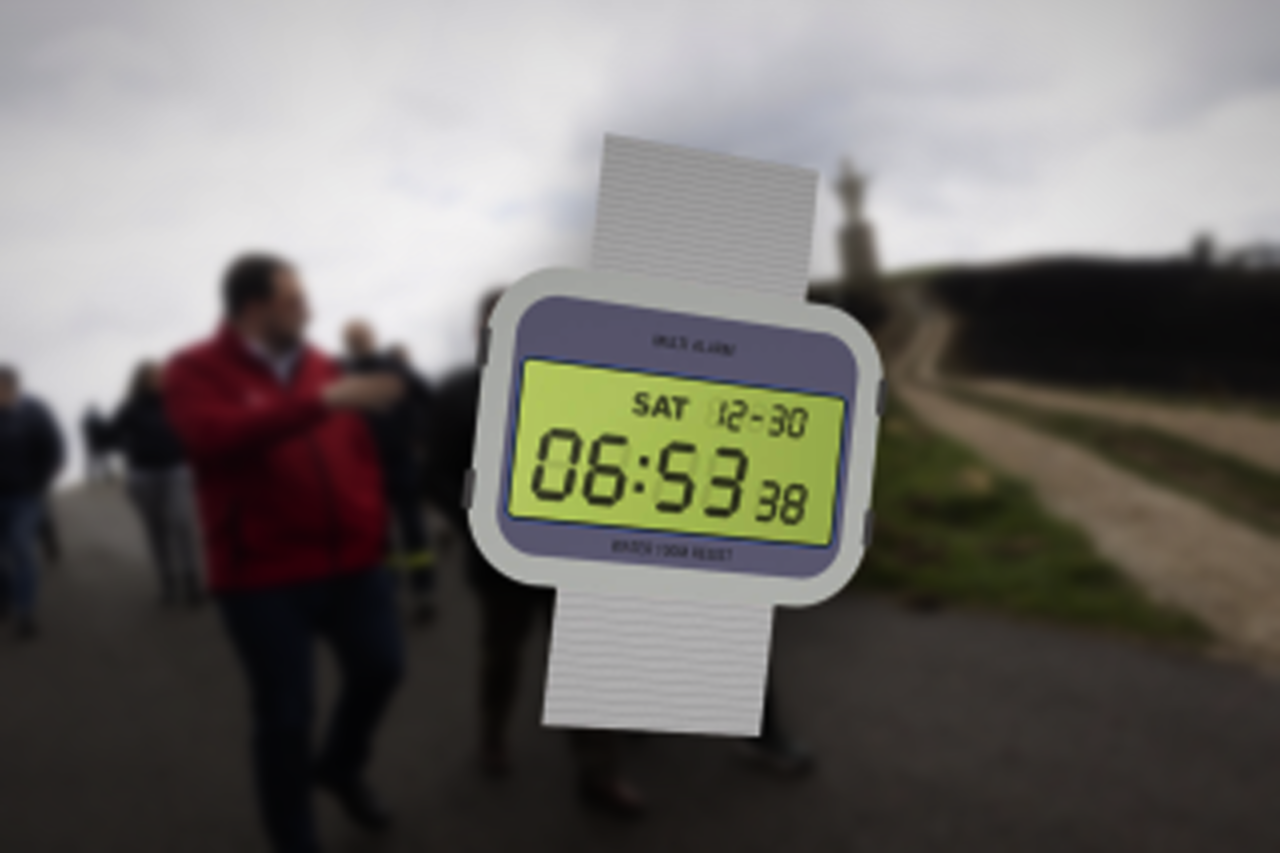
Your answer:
6 h 53 min 38 s
